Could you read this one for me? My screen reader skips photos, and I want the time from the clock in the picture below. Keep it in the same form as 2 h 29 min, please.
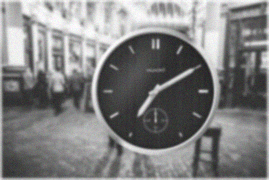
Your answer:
7 h 10 min
